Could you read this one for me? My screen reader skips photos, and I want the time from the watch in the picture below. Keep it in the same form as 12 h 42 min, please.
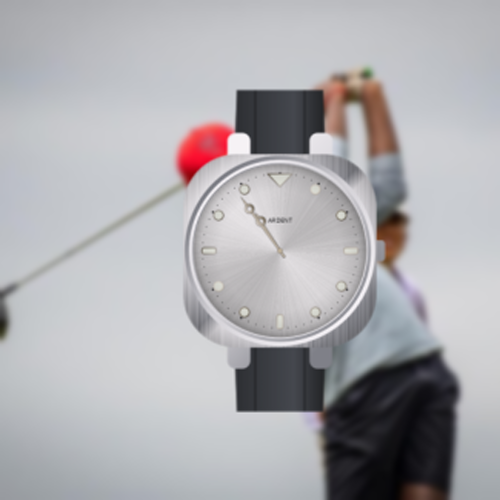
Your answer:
10 h 54 min
